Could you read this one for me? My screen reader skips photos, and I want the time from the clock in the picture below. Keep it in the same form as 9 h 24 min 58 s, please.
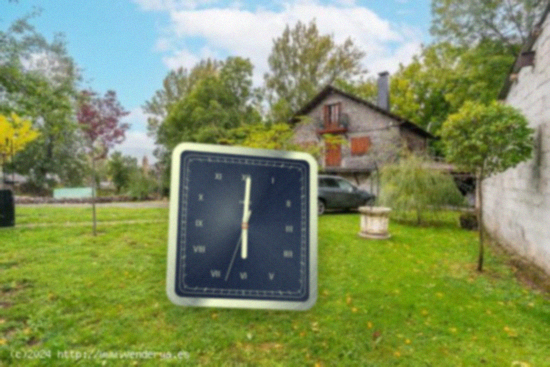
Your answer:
6 h 00 min 33 s
